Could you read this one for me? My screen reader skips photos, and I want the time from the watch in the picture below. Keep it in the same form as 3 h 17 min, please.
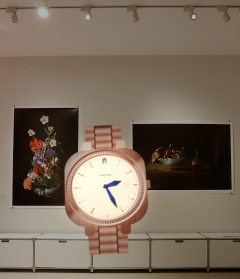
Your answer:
2 h 26 min
